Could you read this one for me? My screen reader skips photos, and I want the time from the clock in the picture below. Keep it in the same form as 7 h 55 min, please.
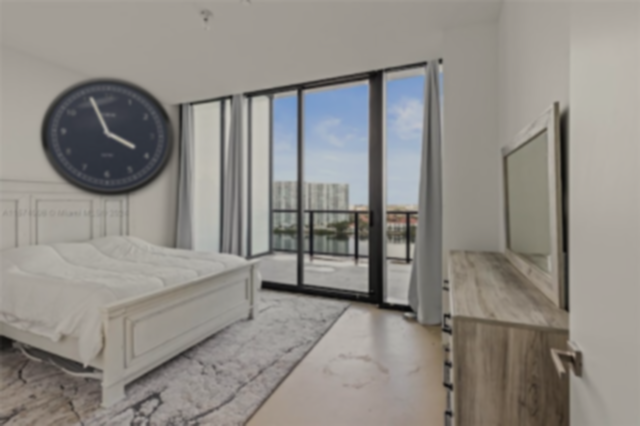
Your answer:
3 h 56 min
